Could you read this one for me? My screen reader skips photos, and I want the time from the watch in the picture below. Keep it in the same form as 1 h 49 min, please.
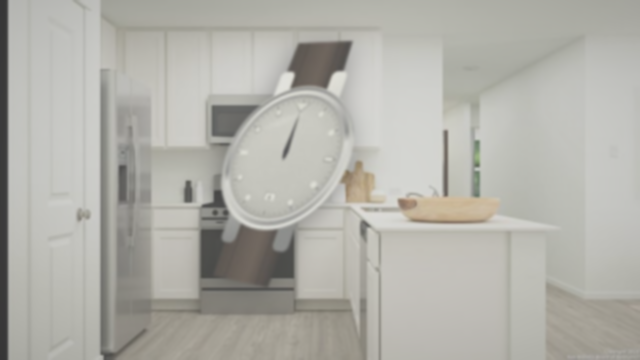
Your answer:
12 h 00 min
